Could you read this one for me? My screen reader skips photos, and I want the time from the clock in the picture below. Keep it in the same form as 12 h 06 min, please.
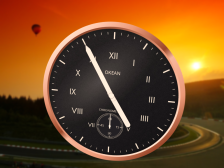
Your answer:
4 h 55 min
